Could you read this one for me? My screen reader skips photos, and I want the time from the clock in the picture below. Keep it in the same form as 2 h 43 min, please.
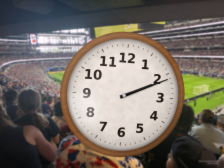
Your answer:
2 h 11 min
